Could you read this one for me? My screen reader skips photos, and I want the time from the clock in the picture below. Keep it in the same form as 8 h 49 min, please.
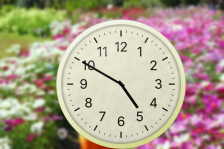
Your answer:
4 h 50 min
